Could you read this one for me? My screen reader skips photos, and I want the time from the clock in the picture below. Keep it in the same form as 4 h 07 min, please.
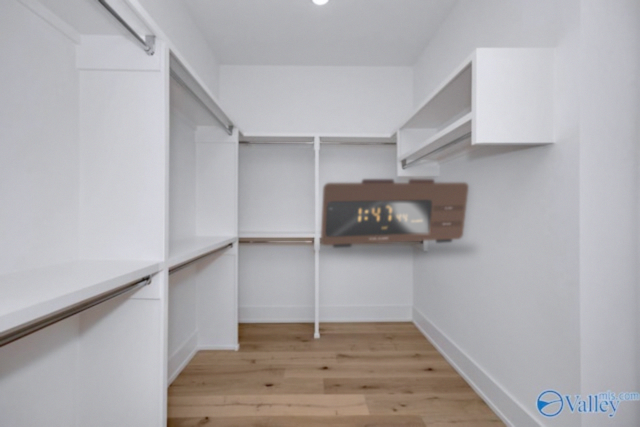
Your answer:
1 h 47 min
